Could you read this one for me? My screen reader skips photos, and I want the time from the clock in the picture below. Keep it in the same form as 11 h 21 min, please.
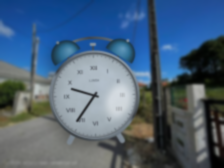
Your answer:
9 h 36 min
